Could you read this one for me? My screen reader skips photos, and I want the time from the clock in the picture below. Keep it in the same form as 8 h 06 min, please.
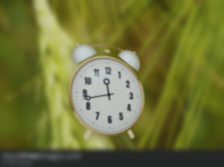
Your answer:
11 h 43 min
